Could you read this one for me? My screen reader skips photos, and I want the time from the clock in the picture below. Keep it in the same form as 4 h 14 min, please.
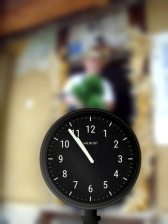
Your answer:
10 h 54 min
